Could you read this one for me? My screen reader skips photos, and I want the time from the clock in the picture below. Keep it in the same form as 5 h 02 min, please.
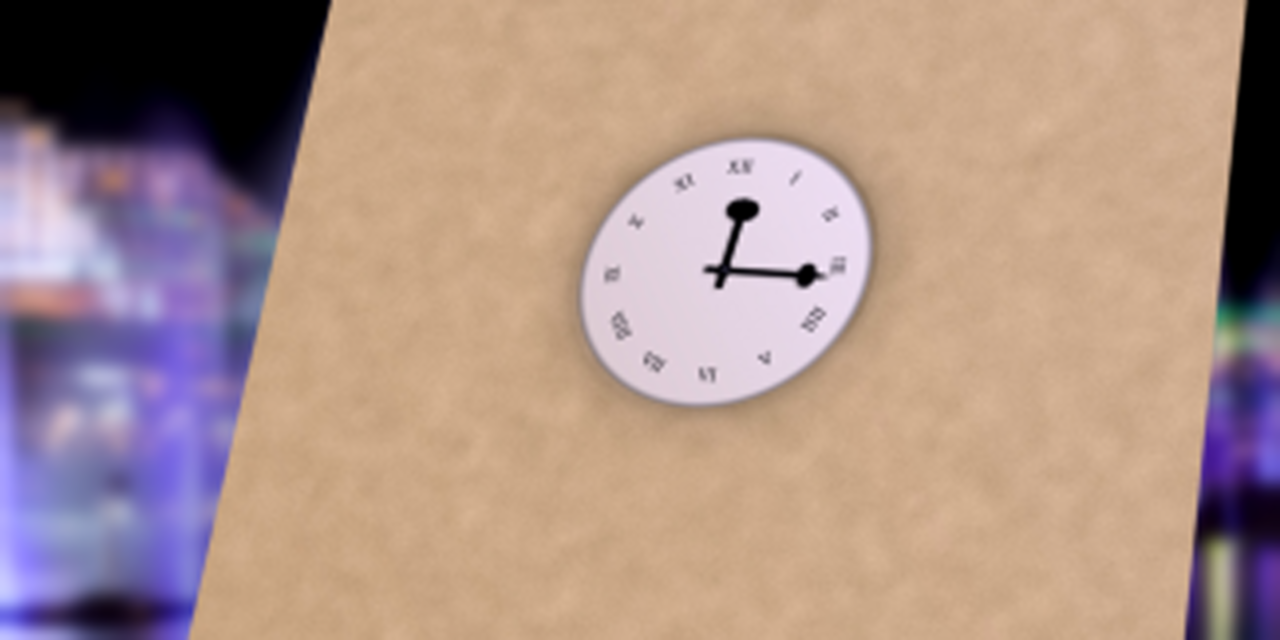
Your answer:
12 h 16 min
